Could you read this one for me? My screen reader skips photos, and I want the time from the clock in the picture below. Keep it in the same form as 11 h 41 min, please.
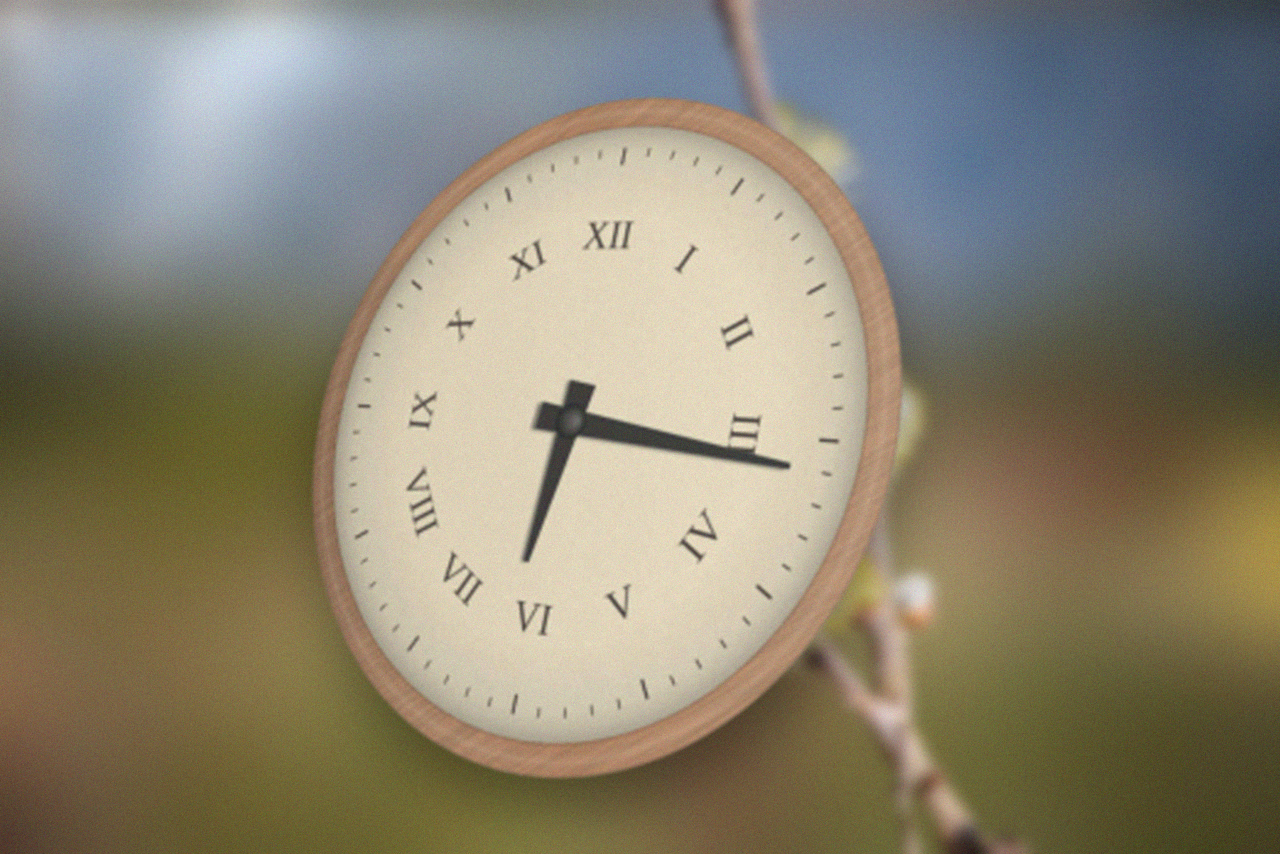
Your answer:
6 h 16 min
